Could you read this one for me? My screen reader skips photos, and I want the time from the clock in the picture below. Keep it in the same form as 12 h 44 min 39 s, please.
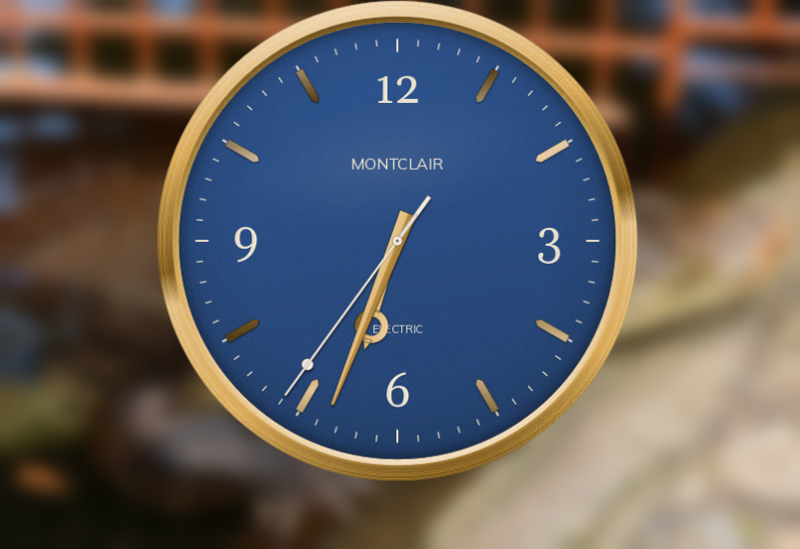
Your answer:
6 h 33 min 36 s
